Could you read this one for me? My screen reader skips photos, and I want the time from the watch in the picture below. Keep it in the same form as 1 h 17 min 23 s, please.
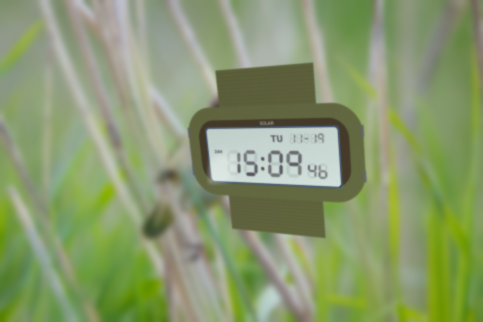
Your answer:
15 h 09 min 46 s
